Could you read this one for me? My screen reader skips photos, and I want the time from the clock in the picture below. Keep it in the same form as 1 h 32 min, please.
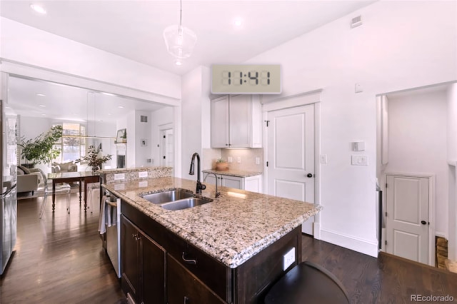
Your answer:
11 h 41 min
